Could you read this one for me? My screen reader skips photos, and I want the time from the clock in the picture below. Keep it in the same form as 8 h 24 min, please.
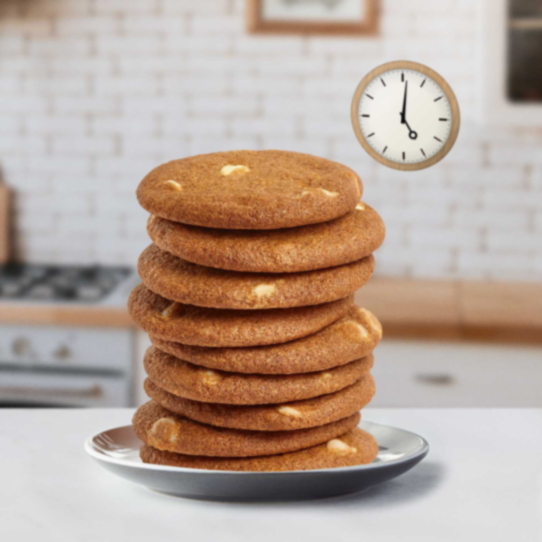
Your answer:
5 h 01 min
